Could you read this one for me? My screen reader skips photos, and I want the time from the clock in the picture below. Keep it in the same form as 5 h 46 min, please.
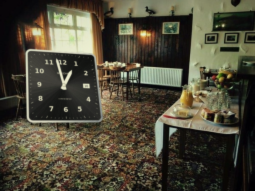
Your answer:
12 h 58 min
